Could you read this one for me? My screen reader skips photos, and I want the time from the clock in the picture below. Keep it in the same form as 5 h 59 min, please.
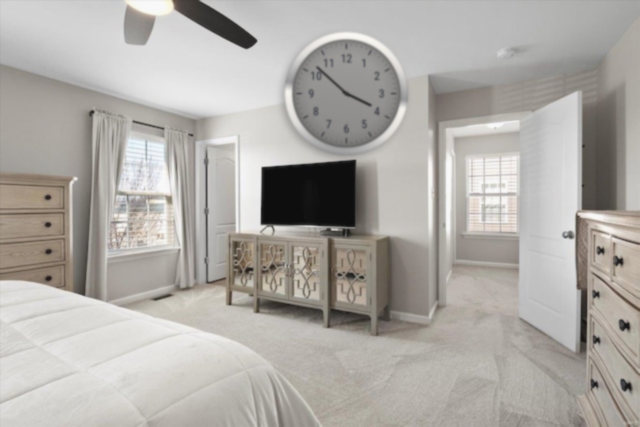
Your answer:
3 h 52 min
